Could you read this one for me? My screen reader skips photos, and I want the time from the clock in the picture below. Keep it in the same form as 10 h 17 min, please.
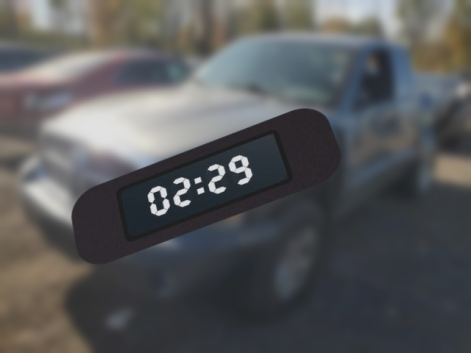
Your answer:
2 h 29 min
